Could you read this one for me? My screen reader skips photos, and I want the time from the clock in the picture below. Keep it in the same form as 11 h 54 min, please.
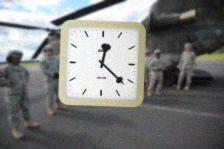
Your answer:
12 h 22 min
